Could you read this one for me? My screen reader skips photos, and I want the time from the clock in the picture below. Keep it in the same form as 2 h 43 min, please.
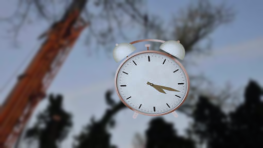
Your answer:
4 h 18 min
